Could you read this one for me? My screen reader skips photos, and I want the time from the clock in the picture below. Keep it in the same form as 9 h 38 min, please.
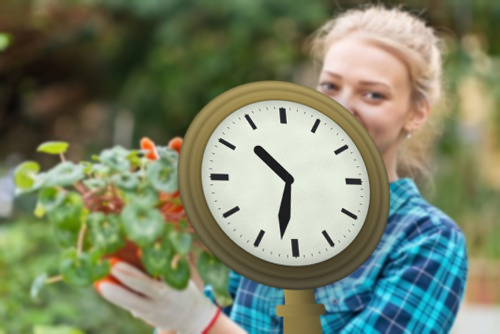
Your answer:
10 h 32 min
